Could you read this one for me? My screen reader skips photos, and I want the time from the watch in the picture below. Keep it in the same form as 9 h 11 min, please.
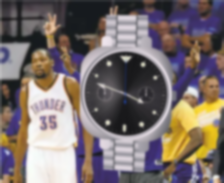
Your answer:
3 h 48 min
